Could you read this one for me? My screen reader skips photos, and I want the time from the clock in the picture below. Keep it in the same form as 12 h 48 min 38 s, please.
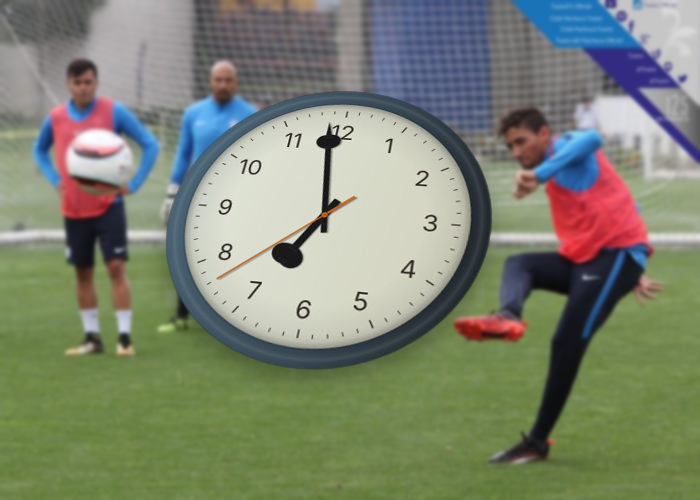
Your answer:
6 h 58 min 38 s
